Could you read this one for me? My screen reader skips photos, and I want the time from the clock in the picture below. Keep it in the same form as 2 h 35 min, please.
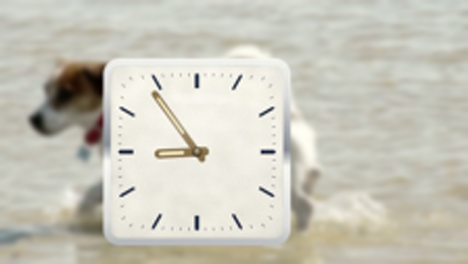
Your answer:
8 h 54 min
